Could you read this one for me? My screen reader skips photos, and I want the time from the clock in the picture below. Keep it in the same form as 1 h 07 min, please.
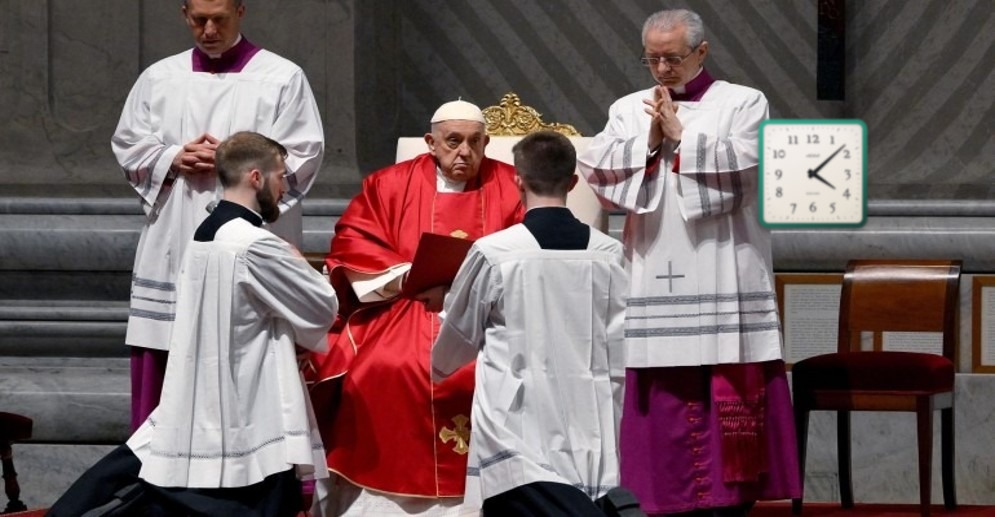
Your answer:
4 h 08 min
